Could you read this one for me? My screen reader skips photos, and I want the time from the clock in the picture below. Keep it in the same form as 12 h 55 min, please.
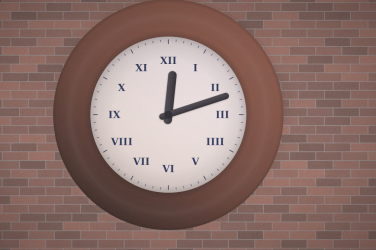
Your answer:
12 h 12 min
